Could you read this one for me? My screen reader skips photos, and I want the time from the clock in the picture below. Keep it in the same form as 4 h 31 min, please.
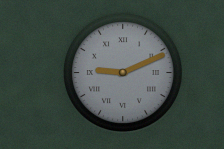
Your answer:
9 h 11 min
